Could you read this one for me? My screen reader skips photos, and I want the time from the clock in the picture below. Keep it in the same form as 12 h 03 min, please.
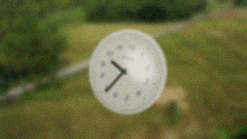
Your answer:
9 h 34 min
